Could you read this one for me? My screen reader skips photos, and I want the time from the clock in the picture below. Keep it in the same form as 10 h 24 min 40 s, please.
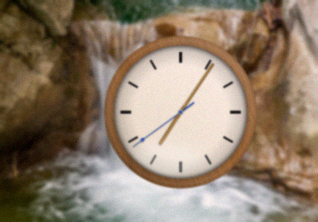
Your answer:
7 h 05 min 39 s
